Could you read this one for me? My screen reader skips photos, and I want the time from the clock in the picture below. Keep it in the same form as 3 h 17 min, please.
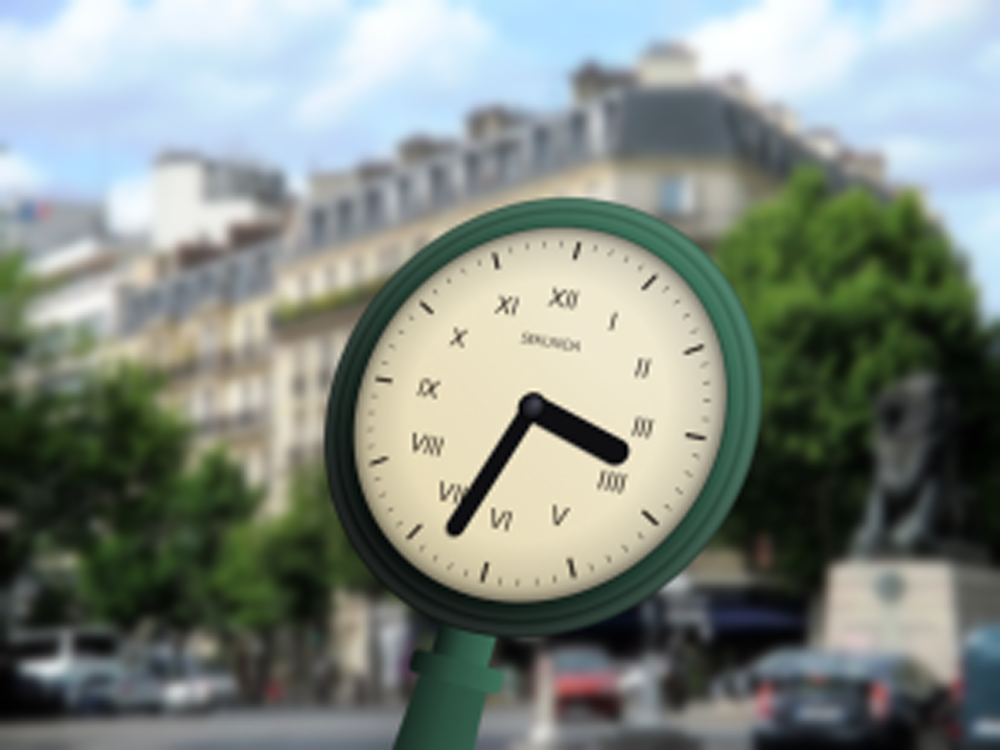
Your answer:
3 h 33 min
